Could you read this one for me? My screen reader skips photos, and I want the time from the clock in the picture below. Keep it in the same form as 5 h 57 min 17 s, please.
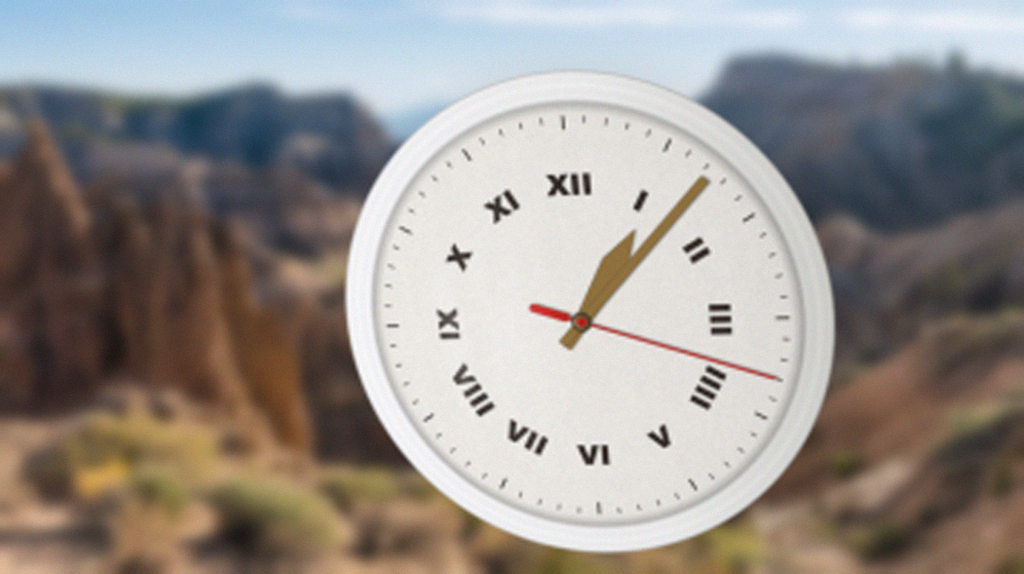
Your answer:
1 h 07 min 18 s
